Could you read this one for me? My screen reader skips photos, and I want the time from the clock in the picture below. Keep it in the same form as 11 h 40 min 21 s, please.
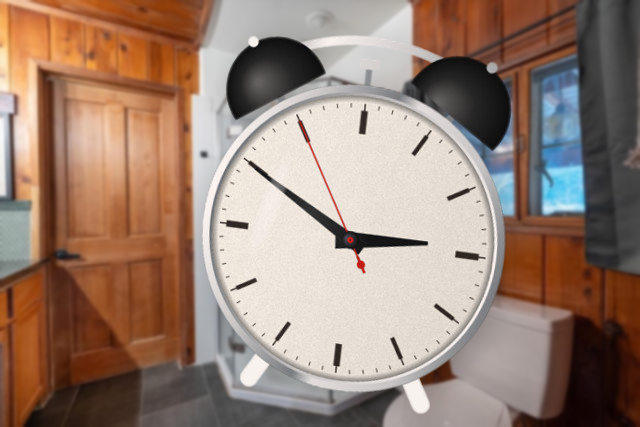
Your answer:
2 h 49 min 55 s
